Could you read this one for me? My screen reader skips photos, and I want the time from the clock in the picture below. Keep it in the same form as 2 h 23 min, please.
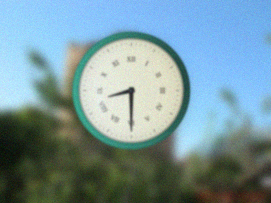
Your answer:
8 h 30 min
